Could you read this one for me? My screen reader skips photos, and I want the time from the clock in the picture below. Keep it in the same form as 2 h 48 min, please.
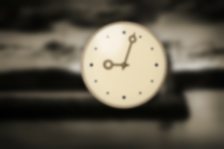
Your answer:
9 h 03 min
